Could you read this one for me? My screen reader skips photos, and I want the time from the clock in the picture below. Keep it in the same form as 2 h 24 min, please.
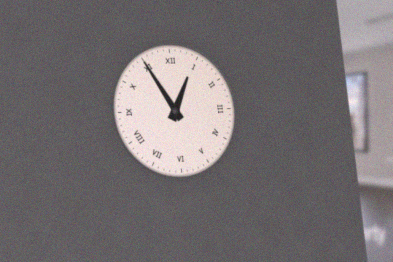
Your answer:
12 h 55 min
